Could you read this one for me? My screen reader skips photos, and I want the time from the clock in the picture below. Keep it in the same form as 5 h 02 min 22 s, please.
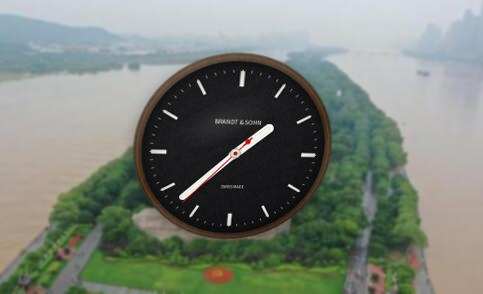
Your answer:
1 h 37 min 37 s
